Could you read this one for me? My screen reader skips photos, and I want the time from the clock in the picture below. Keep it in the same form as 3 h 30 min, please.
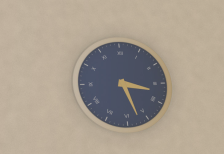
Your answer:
3 h 27 min
